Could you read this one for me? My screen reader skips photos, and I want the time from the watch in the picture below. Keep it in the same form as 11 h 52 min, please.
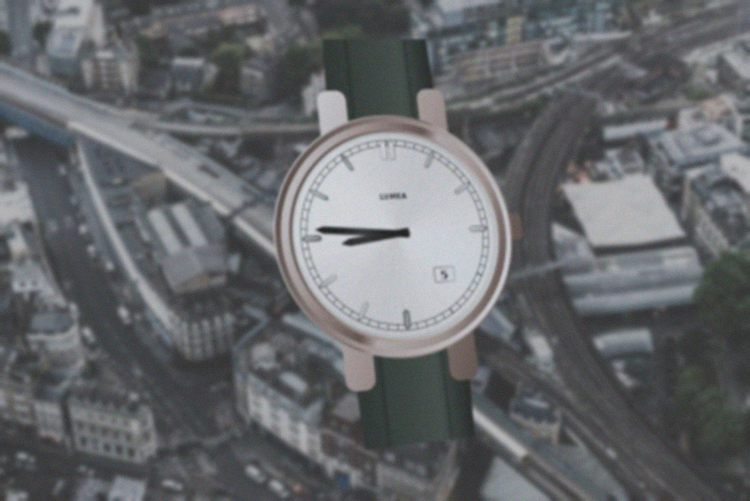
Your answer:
8 h 46 min
